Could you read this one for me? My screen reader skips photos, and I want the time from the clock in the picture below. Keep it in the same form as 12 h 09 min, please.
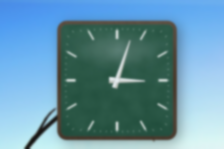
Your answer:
3 h 03 min
